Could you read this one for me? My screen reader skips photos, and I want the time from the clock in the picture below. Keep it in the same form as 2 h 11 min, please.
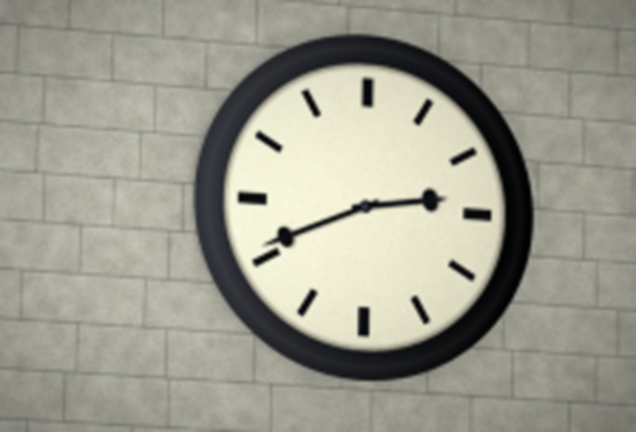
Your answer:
2 h 41 min
